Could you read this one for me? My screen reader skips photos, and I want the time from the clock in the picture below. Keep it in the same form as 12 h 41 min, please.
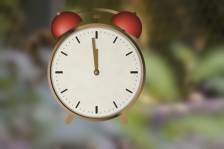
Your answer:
11 h 59 min
